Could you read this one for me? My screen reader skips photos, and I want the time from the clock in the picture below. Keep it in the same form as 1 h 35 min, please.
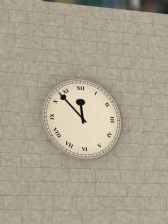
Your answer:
11 h 53 min
